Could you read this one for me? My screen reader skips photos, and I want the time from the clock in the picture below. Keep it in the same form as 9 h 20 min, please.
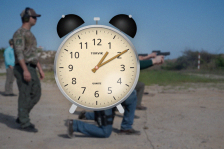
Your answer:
1 h 10 min
